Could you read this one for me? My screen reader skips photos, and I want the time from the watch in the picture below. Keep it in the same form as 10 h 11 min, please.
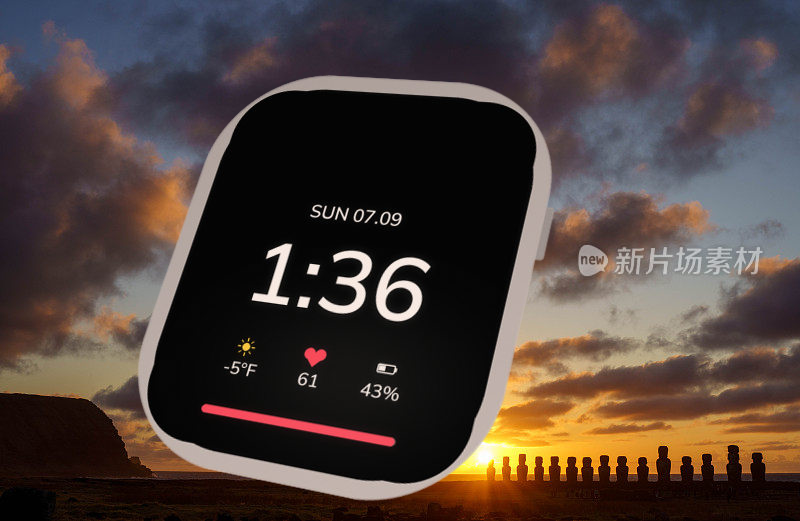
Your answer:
1 h 36 min
